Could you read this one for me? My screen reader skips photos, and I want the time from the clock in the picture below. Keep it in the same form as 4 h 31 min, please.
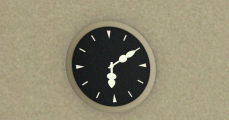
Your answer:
6 h 10 min
